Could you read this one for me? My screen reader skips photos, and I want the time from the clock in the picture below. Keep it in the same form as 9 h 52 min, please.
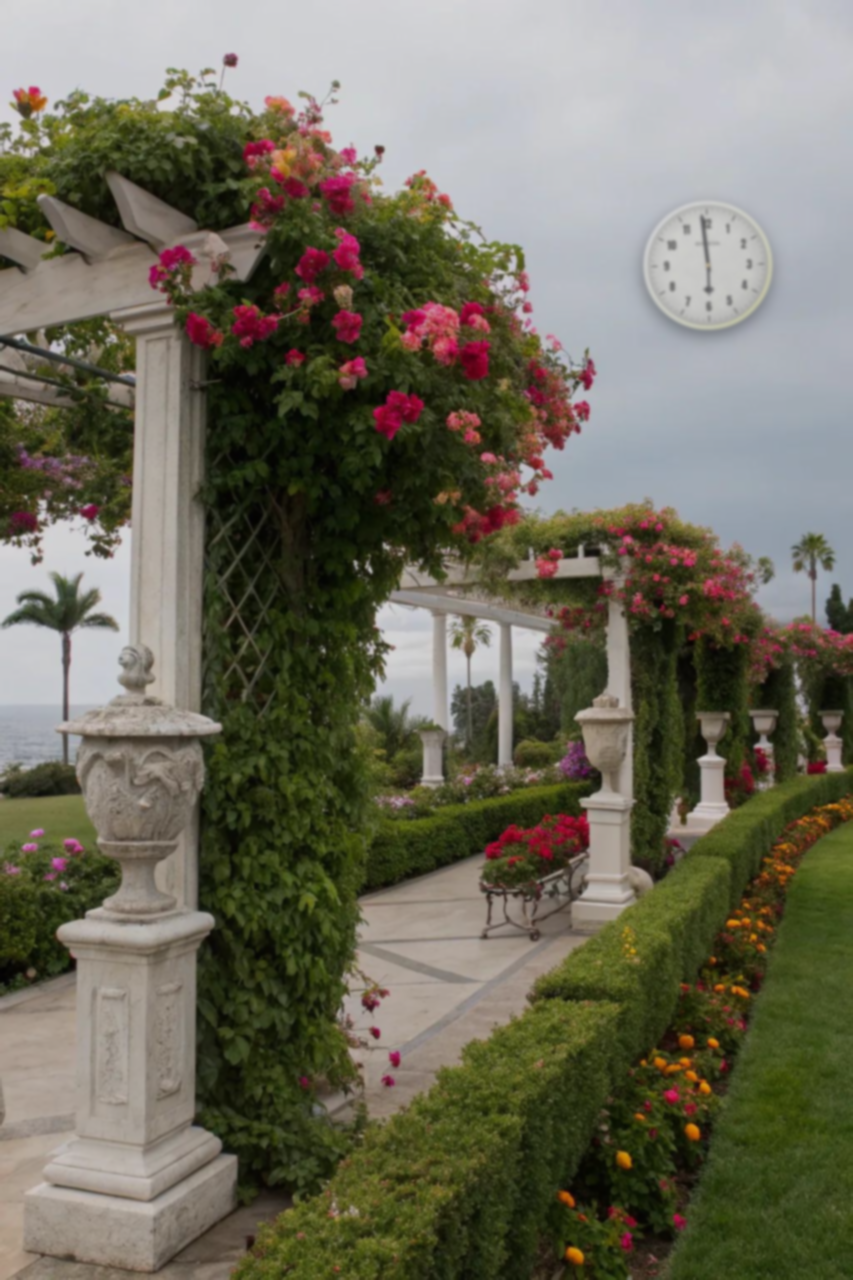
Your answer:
5 h 59 min
